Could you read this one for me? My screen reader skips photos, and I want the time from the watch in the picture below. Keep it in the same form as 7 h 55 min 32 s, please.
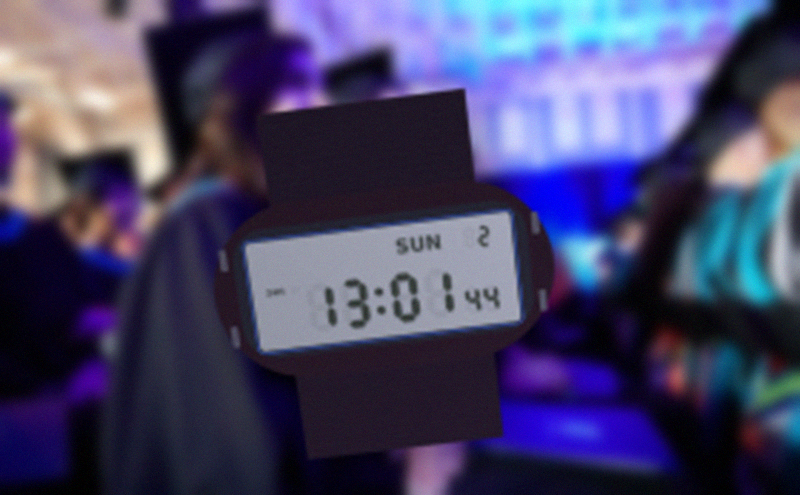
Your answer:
13 h 01 min 44 s
